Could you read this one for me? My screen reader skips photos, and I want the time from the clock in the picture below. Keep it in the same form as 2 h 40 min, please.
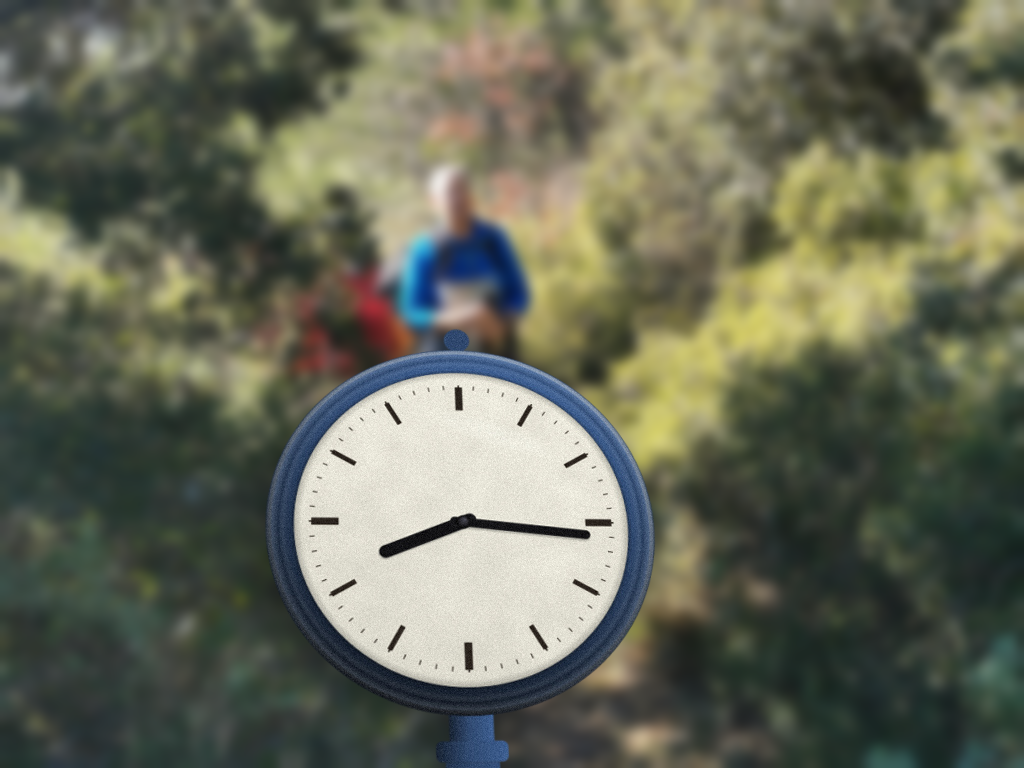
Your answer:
8 h 16 min
